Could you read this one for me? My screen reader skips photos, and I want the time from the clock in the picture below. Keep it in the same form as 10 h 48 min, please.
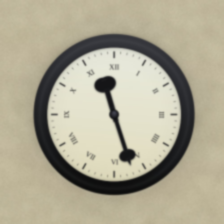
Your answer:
11 h 27 min
